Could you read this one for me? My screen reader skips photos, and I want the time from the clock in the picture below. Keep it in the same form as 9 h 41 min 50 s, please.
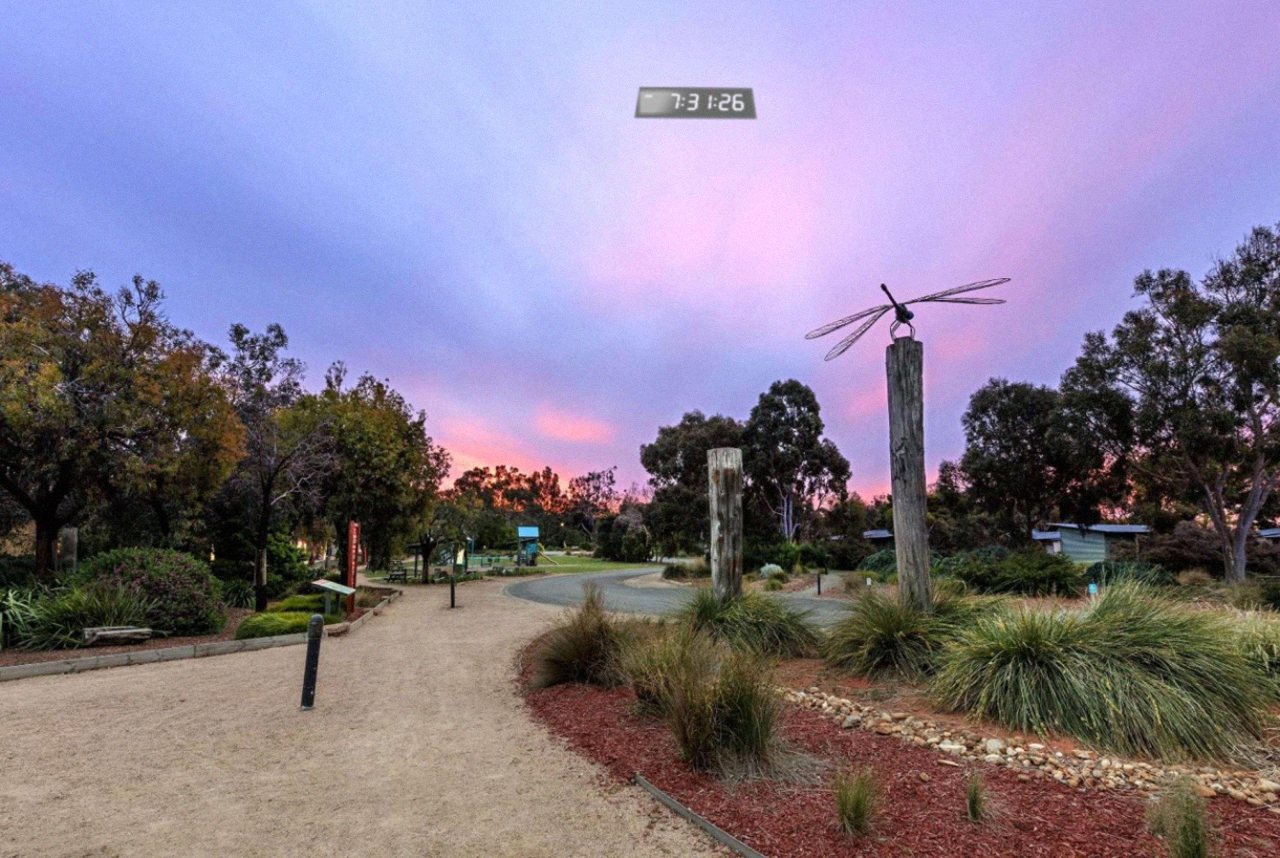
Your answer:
7 h 31 min 26 s
